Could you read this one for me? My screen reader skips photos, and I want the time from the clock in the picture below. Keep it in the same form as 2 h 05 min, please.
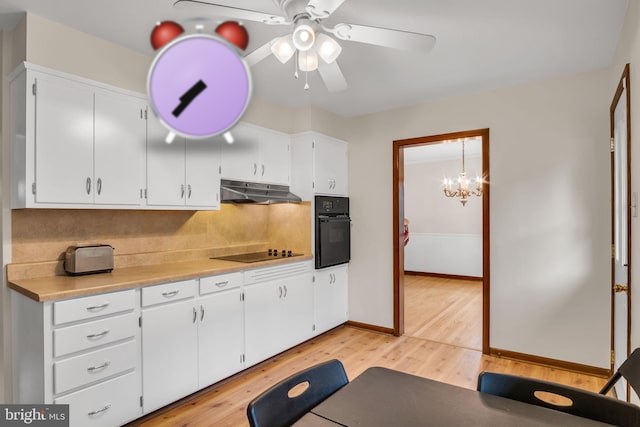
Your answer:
7 h 37 min
